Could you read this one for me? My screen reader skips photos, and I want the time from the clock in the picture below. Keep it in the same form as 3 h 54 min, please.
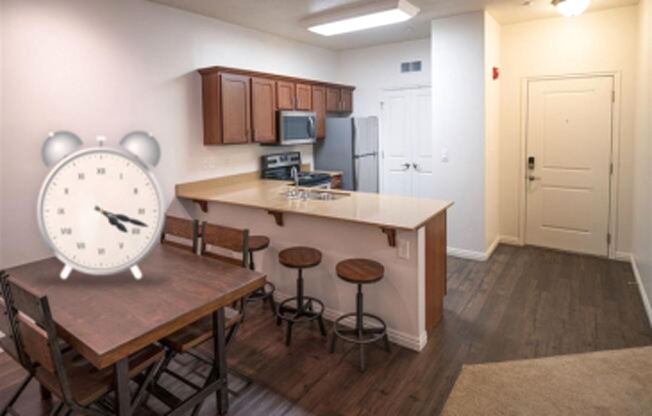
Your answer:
4 h 18 min
